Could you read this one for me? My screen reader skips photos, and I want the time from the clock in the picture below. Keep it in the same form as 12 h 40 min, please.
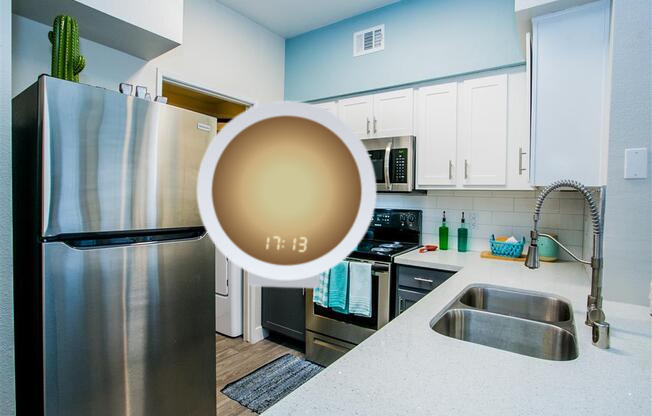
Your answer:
17 h 13 min
